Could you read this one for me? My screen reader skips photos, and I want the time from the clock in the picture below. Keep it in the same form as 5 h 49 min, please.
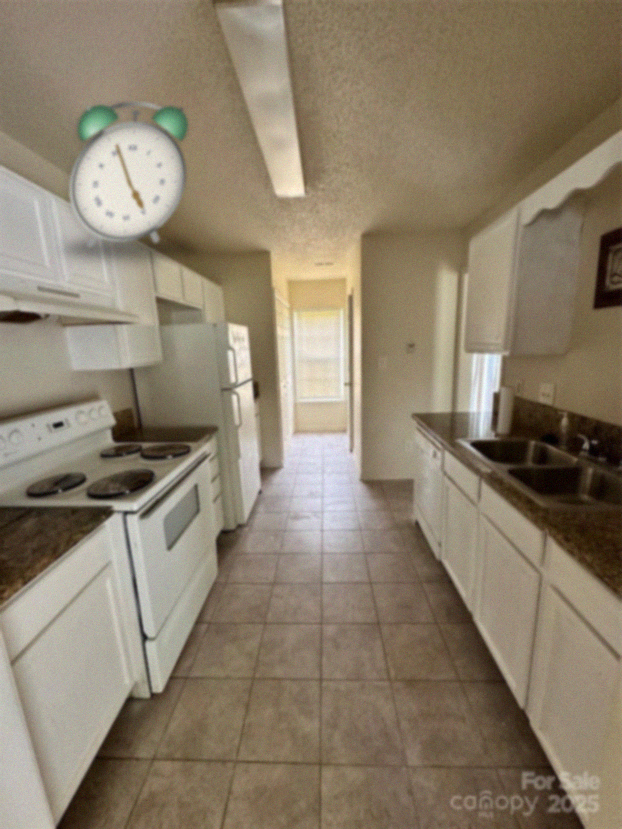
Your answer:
4 h 56 min
